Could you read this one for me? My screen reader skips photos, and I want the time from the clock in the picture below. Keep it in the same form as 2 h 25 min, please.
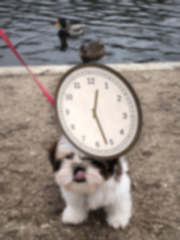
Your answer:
12 h 27 min
